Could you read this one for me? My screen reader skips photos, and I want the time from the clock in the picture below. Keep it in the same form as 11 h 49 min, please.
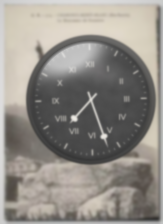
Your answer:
7 h 27 min
